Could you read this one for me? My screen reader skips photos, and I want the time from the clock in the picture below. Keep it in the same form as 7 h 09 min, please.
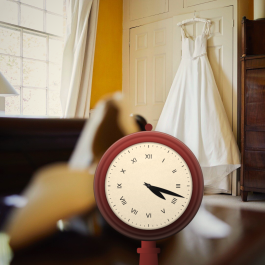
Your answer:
4 h 18 min
